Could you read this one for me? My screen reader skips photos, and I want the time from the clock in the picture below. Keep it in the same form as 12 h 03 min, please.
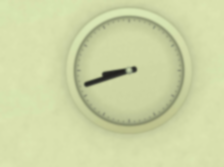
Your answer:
8 h 42 min
